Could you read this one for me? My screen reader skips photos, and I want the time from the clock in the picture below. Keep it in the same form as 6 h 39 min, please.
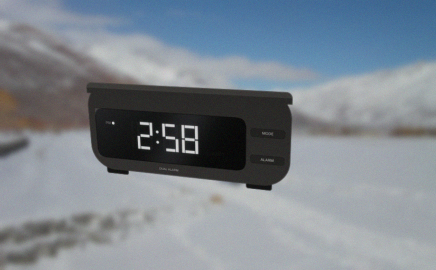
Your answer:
2 h 58 min
